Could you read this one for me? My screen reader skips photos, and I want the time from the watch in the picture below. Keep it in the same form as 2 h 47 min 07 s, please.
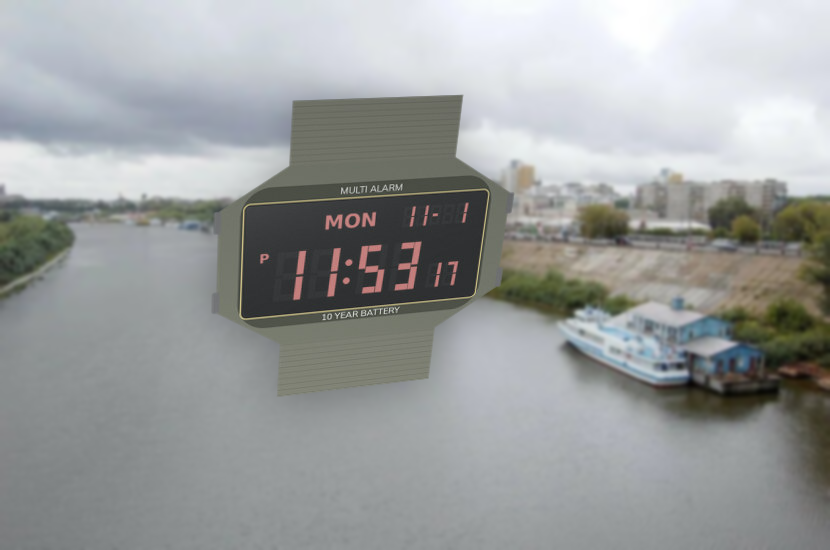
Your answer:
11 h 53 min 17 s
